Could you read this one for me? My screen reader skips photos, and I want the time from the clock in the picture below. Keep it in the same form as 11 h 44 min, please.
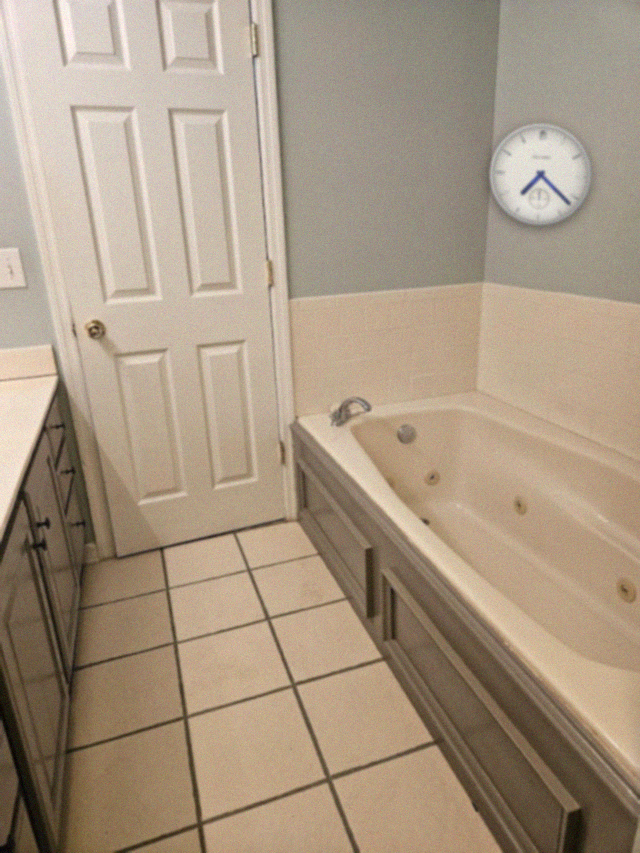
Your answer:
7 h 22 min
